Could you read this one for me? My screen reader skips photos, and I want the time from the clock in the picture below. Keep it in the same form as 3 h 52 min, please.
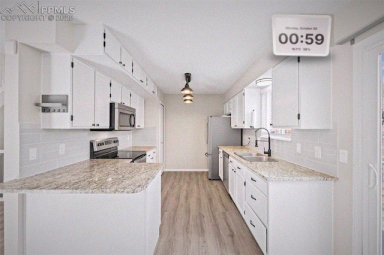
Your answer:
0 h 59 min
